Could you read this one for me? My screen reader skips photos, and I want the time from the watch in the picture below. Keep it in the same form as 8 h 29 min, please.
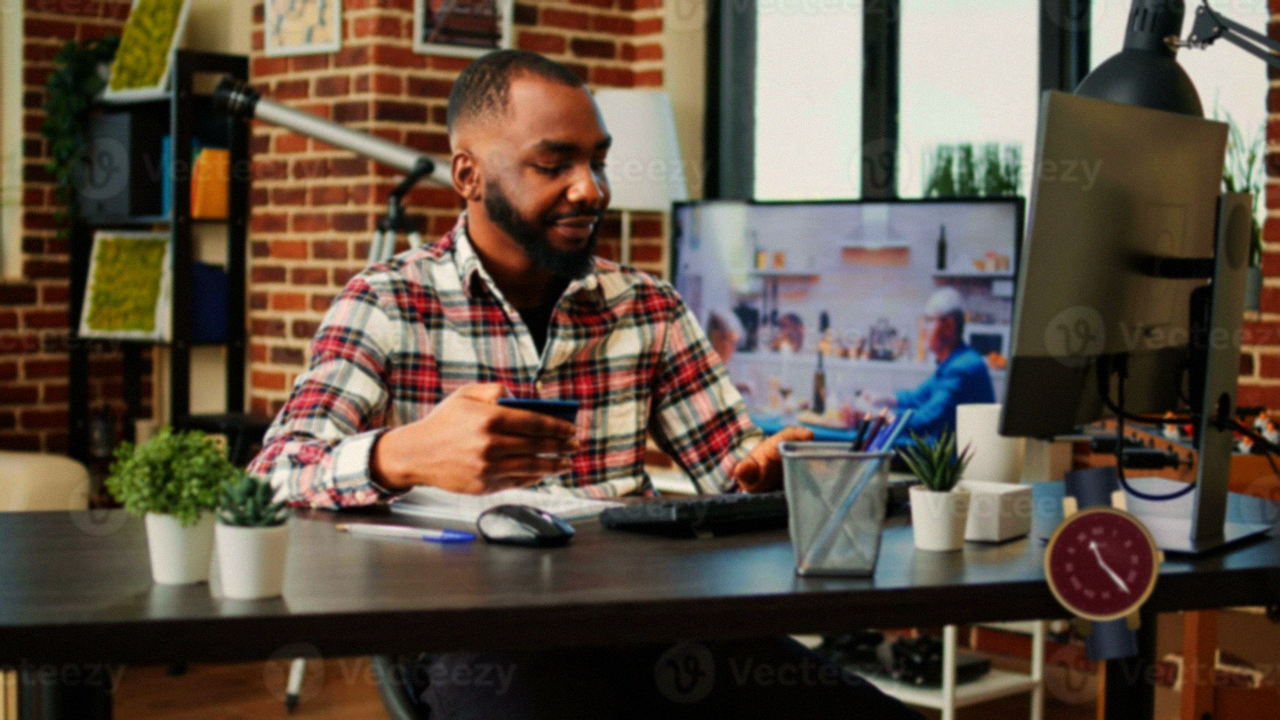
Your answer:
11 h 24 min
